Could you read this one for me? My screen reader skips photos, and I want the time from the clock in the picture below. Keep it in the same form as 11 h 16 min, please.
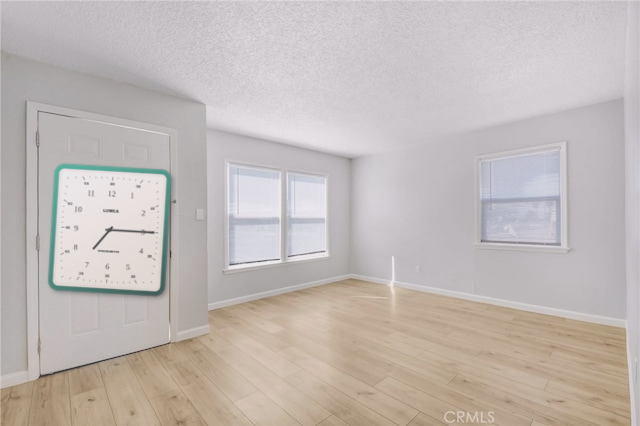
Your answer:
7 h 15 min
